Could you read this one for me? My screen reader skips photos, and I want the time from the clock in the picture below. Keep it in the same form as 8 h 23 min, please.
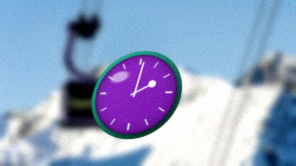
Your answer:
2 h 01 min
